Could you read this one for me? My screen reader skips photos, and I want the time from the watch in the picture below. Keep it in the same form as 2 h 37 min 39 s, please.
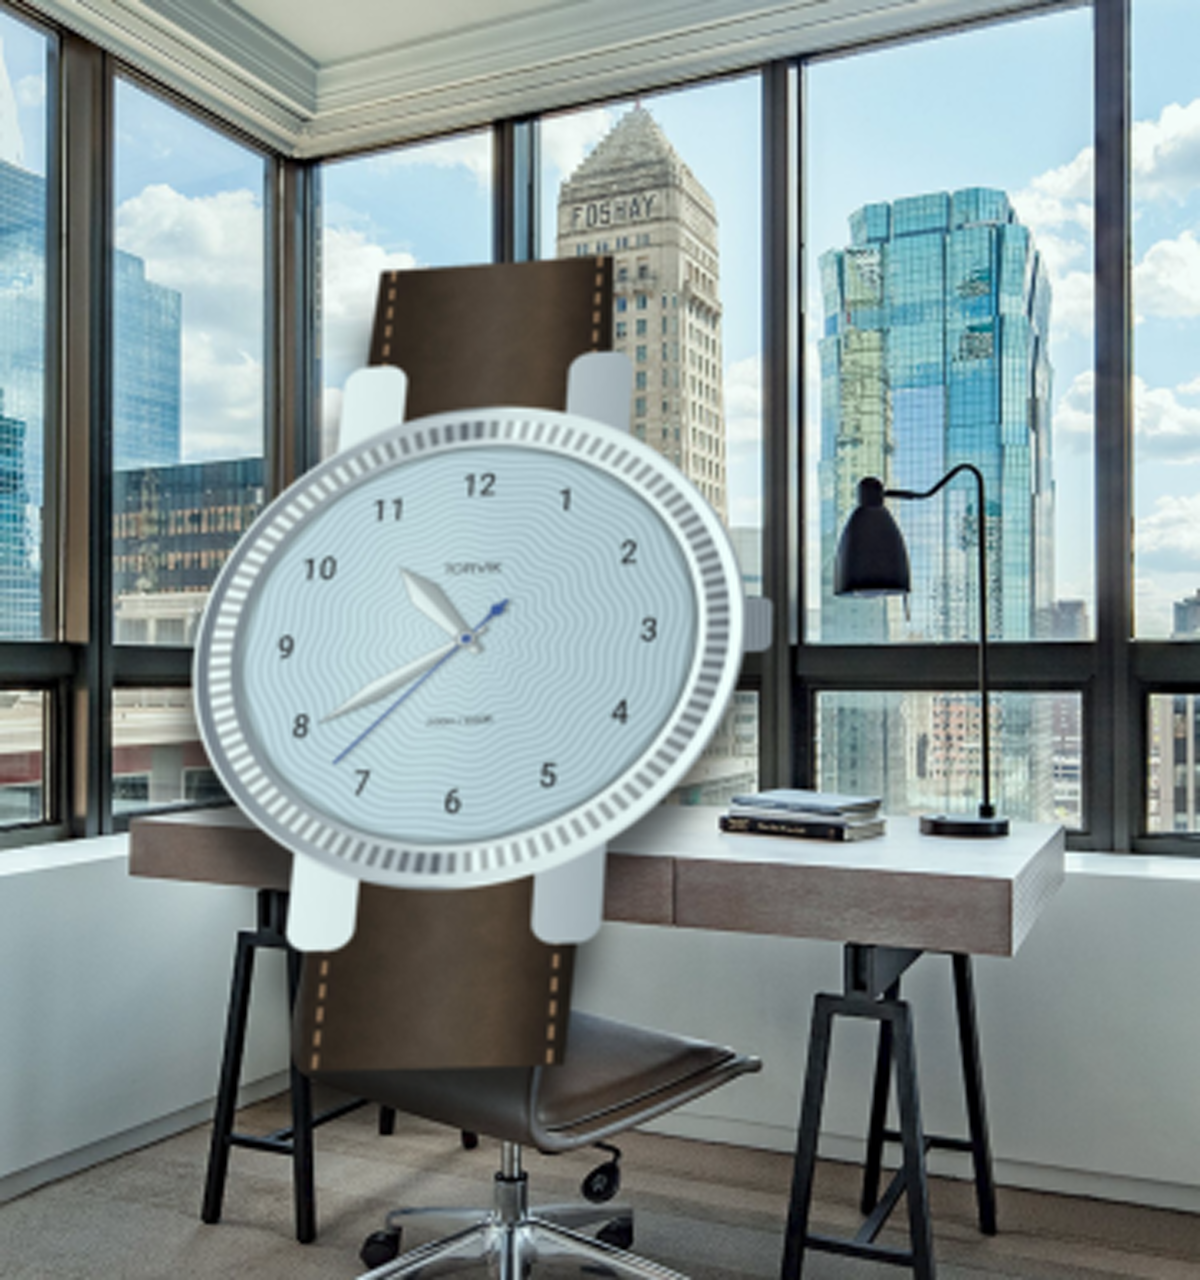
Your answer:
10 h 39 min 37 s
